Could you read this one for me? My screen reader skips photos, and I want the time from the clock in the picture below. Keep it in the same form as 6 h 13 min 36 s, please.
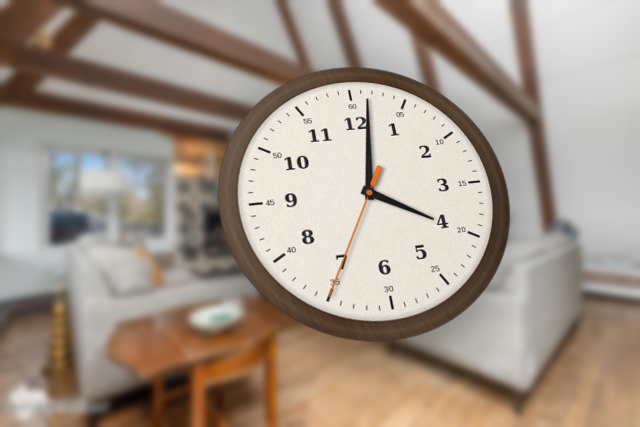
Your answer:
4 h 01 min 35 s
